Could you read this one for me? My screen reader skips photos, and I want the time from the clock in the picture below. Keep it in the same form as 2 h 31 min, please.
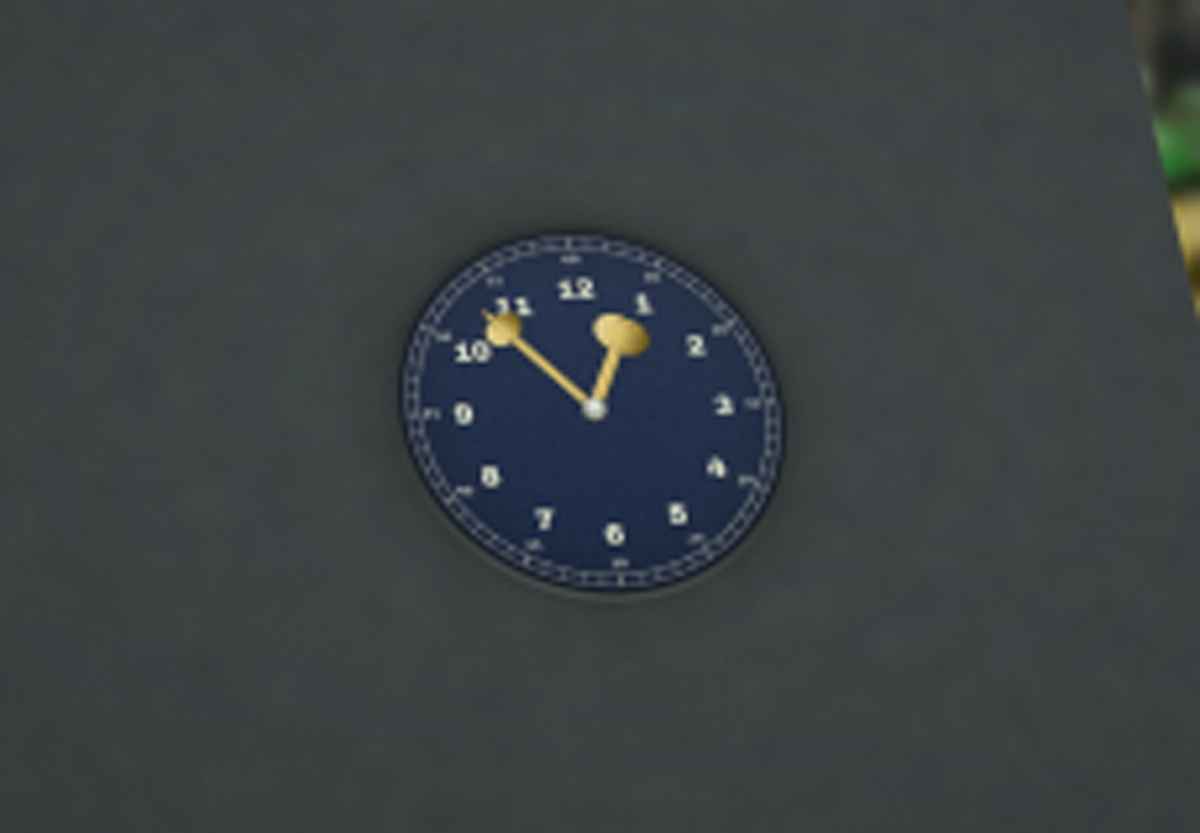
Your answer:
12 h 53 min
